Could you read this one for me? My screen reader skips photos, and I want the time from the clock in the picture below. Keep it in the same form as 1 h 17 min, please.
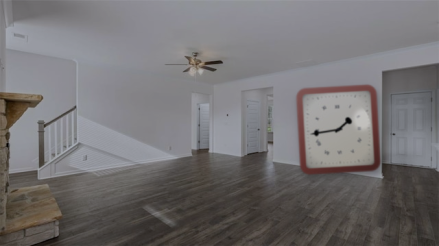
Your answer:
1 h 44 min
